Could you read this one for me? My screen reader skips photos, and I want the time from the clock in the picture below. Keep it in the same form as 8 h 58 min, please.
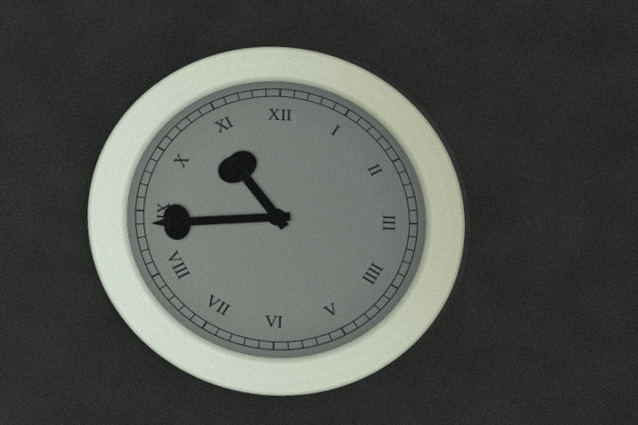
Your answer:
10 h 44 min
